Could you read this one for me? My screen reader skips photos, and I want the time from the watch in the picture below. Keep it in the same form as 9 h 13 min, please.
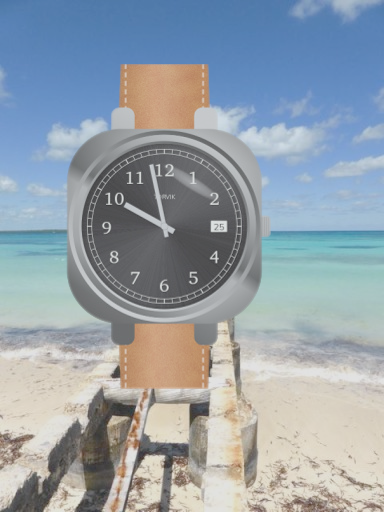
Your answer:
9 h 58 min
